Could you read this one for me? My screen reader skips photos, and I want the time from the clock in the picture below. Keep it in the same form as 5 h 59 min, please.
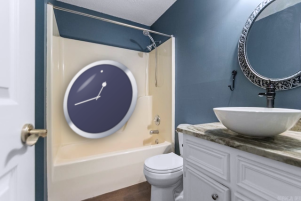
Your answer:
12 h 42 min
